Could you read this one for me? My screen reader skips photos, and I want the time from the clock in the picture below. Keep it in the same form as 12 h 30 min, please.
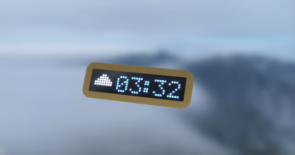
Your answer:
3 h 32 min
